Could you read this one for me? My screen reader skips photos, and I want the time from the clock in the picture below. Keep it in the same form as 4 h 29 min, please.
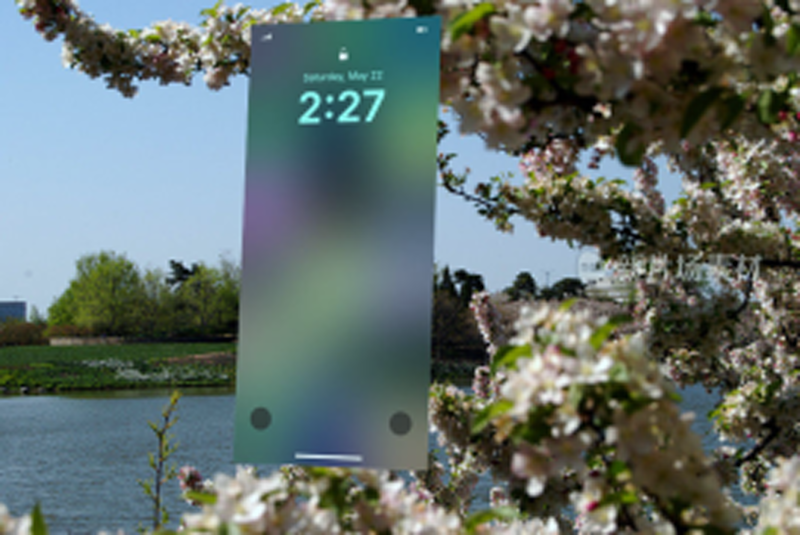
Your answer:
2 h 27 min
